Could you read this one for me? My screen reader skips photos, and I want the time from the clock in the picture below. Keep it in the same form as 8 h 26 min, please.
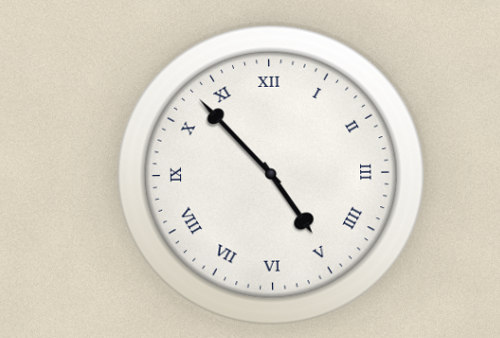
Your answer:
4 h 53 min
